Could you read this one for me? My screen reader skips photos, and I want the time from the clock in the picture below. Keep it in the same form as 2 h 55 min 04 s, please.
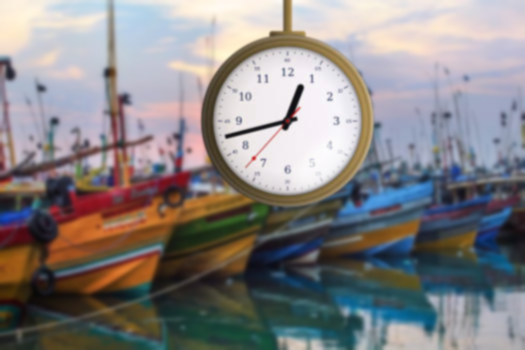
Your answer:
12 h 42 min 37 s
